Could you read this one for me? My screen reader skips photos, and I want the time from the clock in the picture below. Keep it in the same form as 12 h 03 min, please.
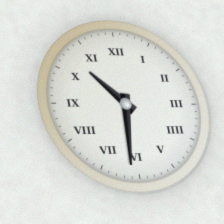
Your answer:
10 h 31 min
